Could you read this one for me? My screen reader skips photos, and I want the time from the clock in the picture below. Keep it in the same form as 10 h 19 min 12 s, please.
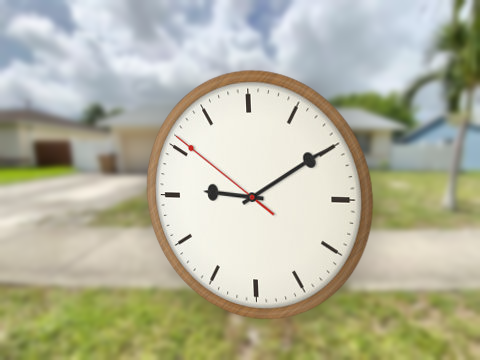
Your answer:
9 h 09 min 51 s
